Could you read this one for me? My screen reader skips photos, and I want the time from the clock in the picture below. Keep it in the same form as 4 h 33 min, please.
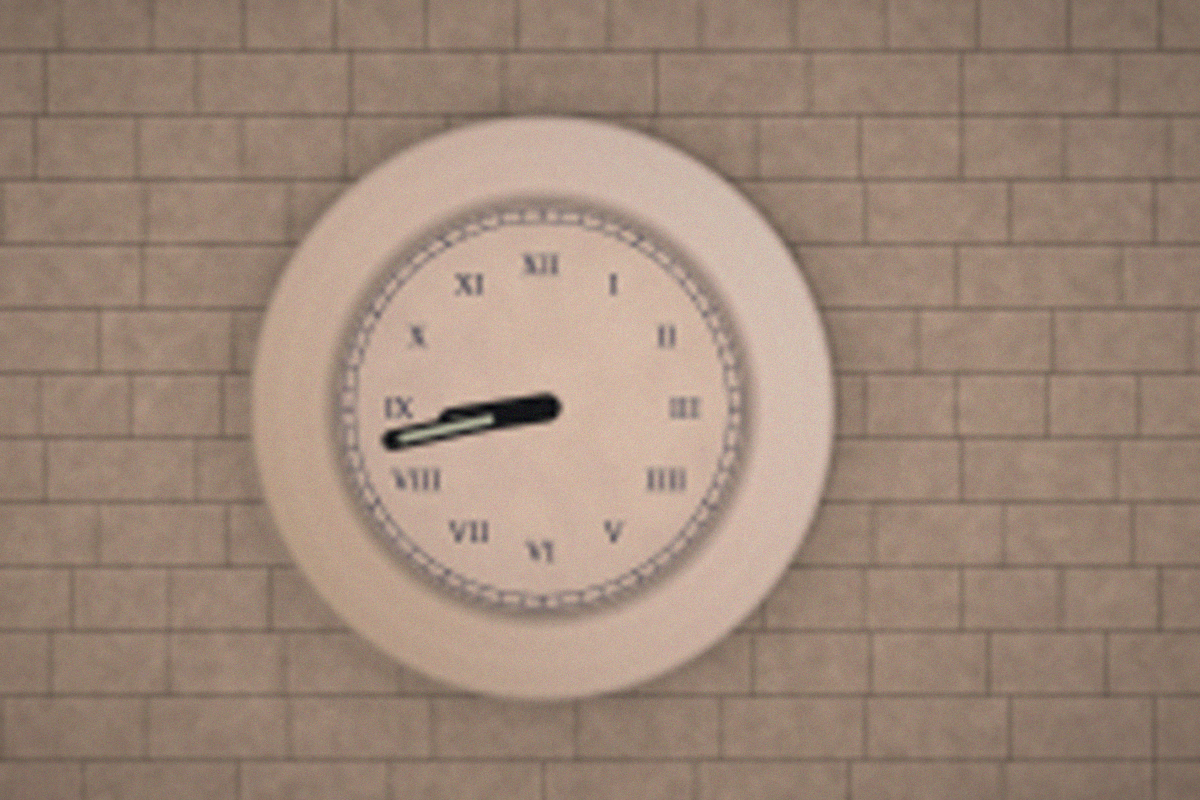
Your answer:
8 h 43 min
